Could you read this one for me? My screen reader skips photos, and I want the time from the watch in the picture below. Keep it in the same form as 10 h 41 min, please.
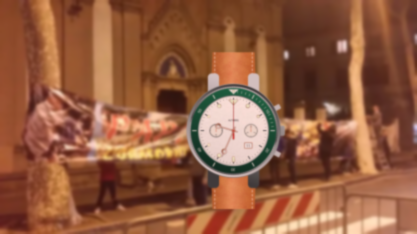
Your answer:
9 h 34 min
